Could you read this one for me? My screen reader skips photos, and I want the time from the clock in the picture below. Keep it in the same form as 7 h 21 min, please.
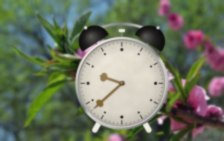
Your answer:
9 h 38 min
